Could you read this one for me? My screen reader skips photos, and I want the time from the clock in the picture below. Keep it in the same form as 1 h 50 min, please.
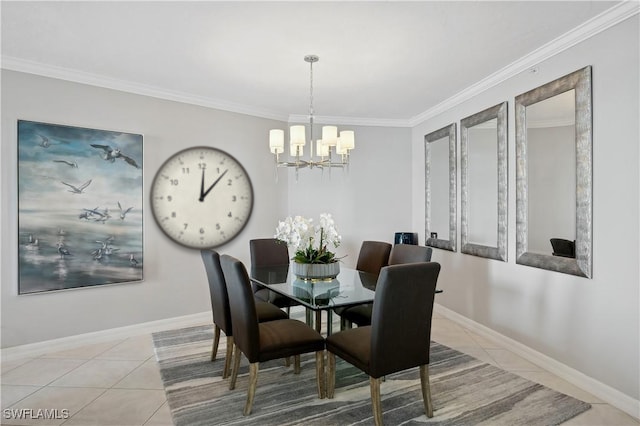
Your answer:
12 h 07 min
